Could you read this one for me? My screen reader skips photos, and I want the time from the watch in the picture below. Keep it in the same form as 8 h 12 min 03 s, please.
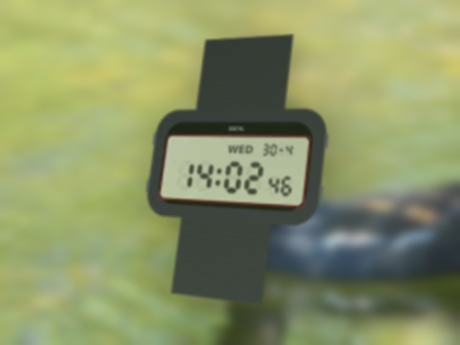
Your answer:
14 h 02 min 46 s
